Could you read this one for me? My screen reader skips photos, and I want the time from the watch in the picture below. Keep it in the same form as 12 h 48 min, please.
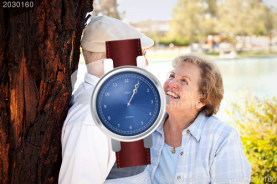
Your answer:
1 h 05 min
